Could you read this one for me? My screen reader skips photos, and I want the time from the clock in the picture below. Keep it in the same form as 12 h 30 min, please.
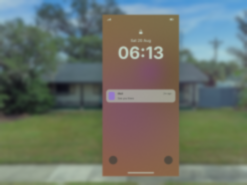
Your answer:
6 h 13 min
